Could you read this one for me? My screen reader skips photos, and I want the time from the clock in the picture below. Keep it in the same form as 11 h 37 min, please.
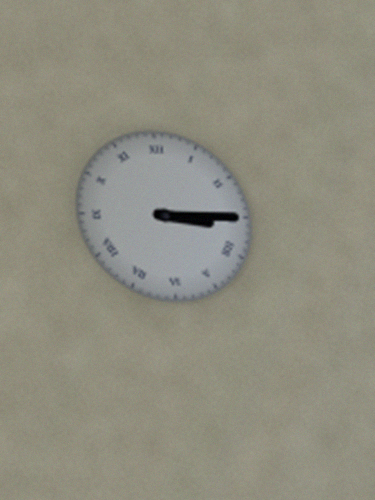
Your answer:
3 h 15 min
